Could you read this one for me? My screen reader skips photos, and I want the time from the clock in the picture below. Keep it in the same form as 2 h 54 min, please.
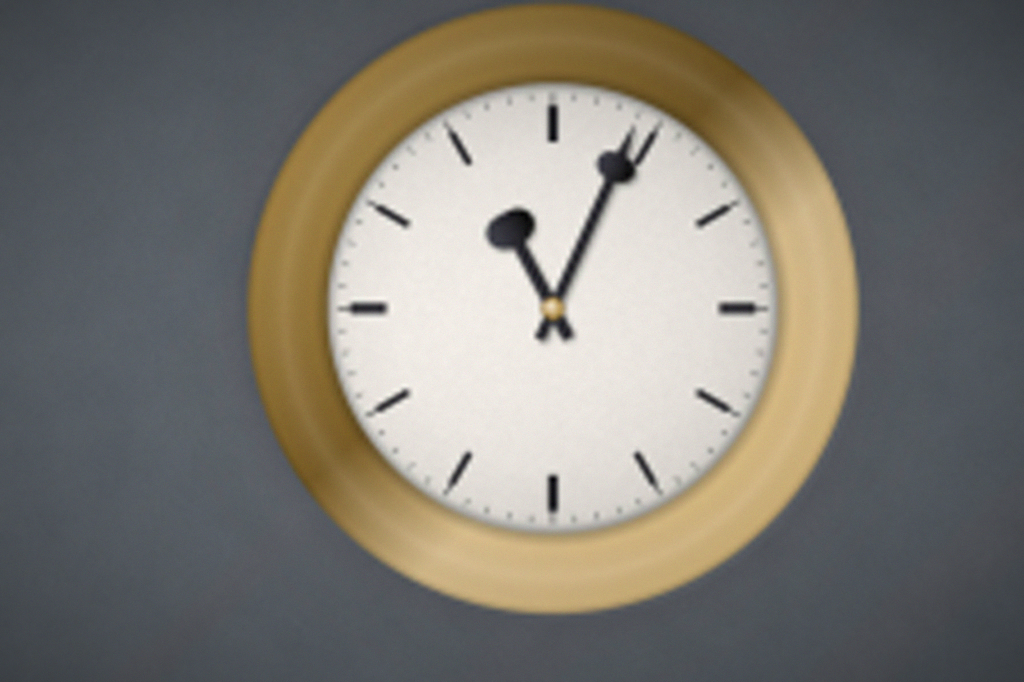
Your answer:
11 h 04 min
